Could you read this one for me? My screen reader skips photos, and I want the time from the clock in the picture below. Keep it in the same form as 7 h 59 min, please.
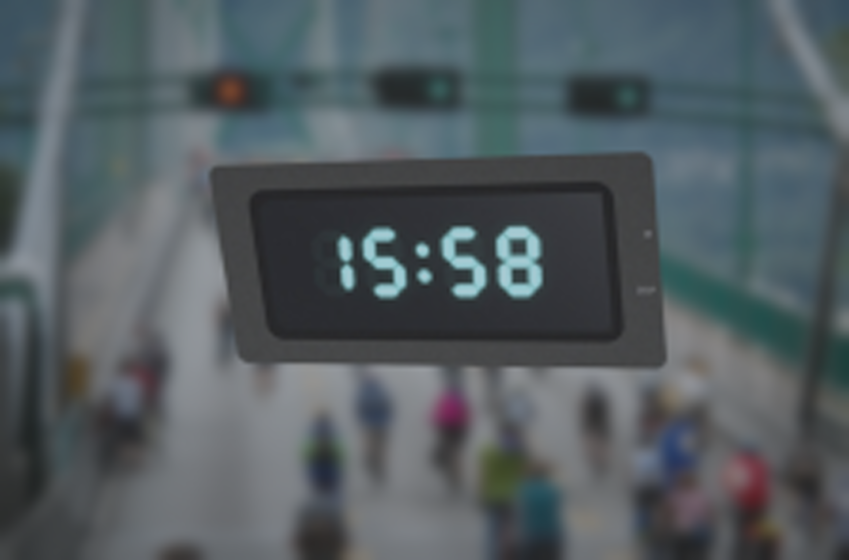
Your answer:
15 h 58 min
